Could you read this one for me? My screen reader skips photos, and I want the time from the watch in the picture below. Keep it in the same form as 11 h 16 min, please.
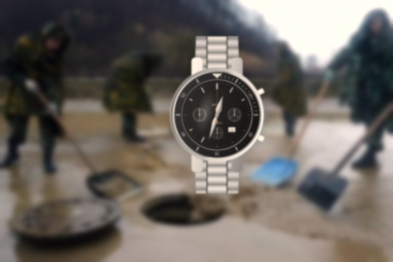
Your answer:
12 h 33 min
